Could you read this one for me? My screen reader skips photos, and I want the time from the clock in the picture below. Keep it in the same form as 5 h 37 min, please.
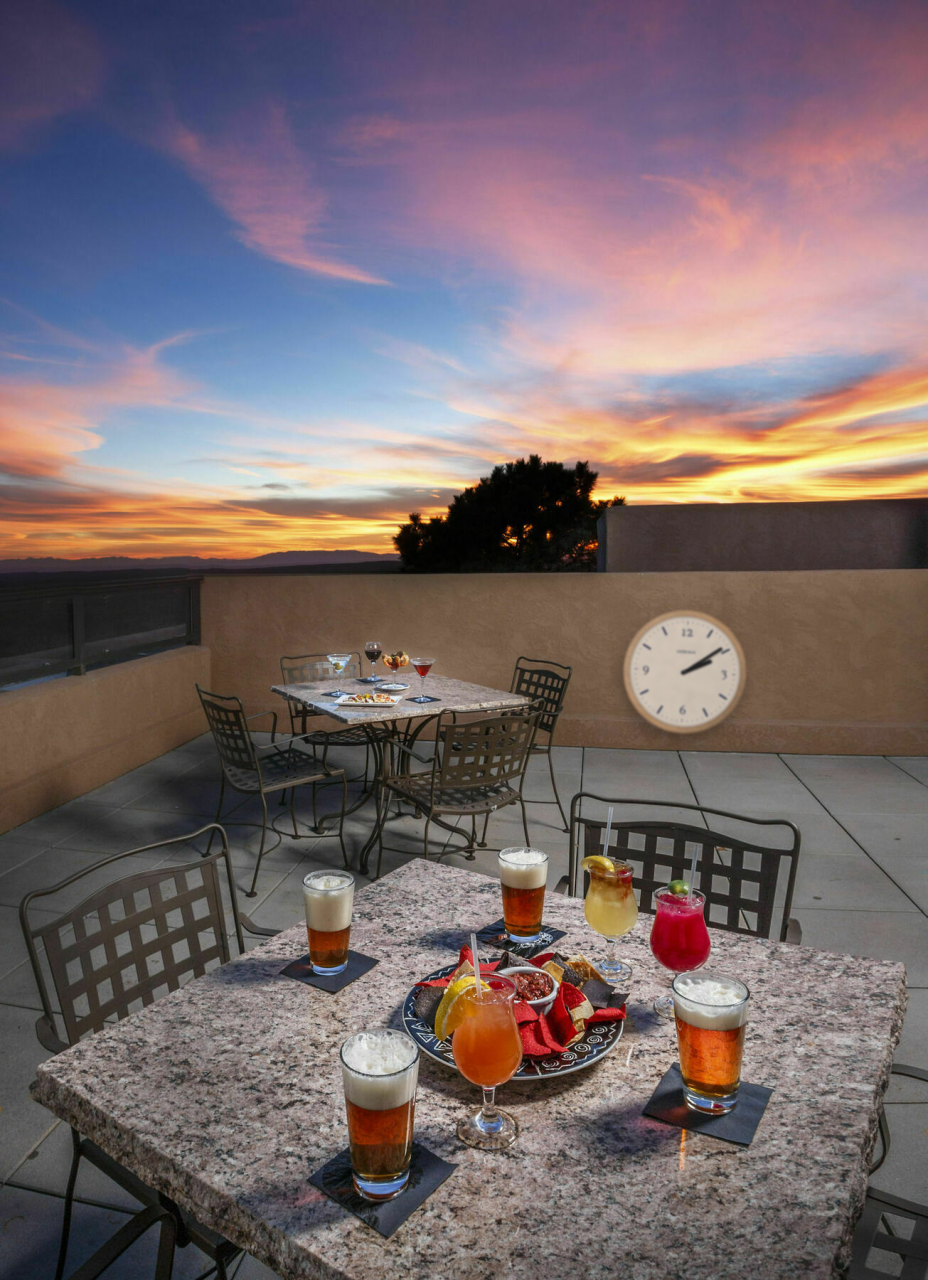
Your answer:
2 h 09 min
